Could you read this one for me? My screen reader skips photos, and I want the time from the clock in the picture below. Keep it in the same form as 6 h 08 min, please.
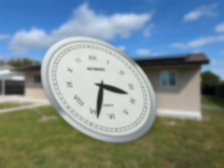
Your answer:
3 h 34 min
